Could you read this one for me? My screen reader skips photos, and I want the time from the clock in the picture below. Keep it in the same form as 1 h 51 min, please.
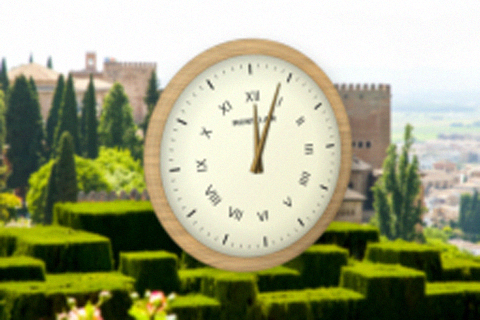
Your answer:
12 h 04 min
